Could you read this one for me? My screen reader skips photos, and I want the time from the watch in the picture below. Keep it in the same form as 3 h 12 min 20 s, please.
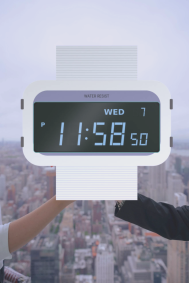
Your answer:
11 h 58 min 50 s
